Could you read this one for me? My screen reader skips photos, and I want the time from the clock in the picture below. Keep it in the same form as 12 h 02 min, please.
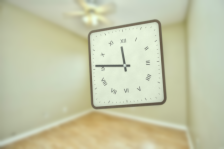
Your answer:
11 h 46 min
